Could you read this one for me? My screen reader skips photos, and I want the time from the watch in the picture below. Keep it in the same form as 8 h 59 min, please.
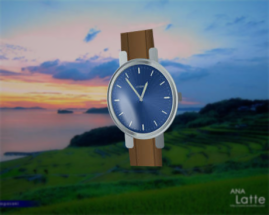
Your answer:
12 h 54 min
